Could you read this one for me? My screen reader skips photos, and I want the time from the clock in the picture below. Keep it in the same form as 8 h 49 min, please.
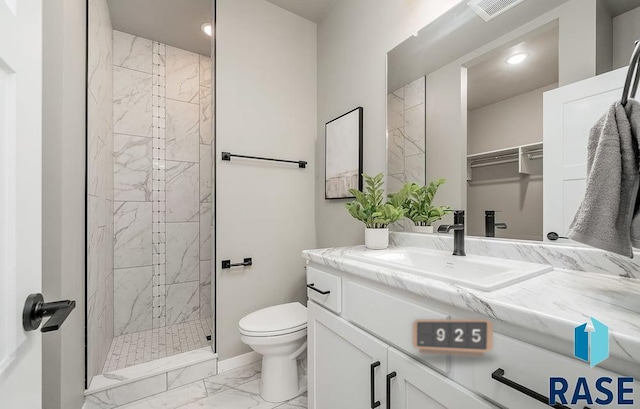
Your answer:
9 h 25 min
